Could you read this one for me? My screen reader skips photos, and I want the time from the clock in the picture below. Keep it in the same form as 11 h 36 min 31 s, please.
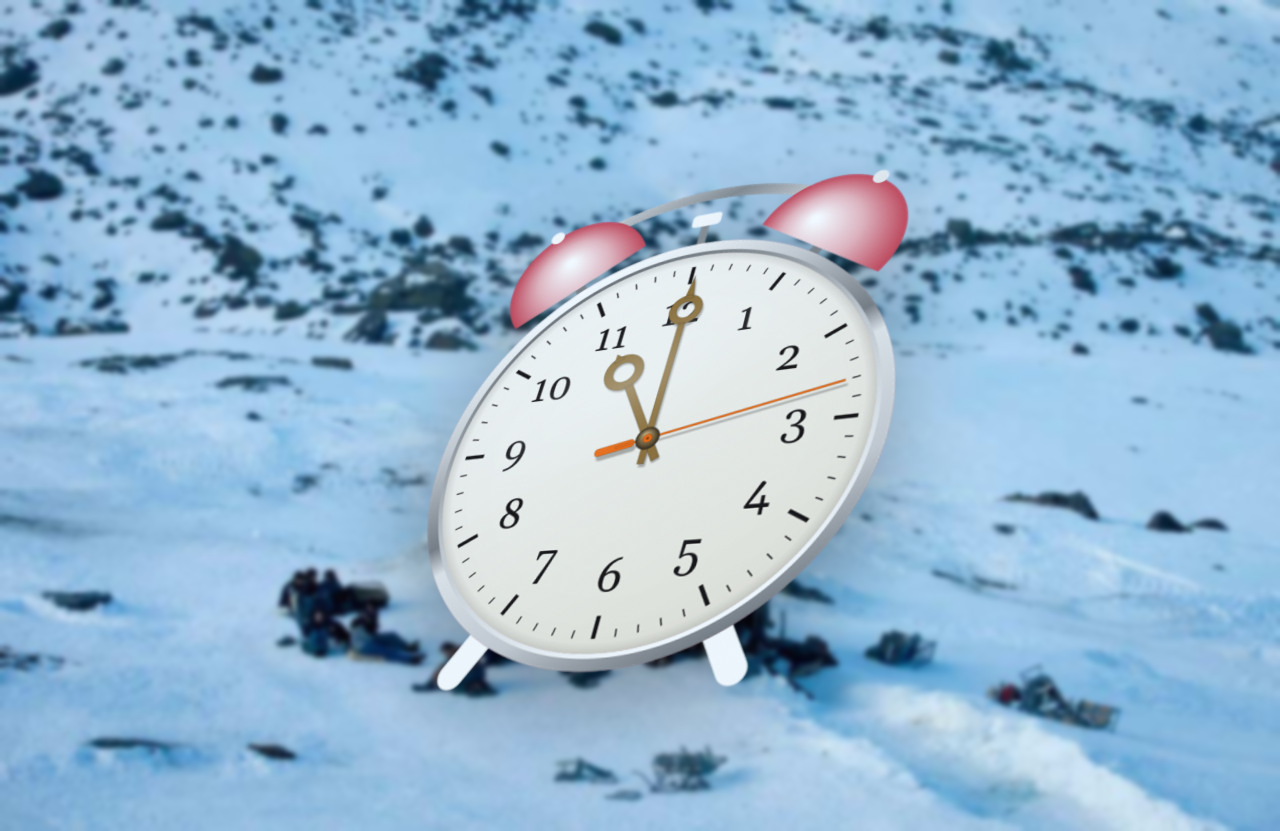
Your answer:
11 h 00 min 13 s
